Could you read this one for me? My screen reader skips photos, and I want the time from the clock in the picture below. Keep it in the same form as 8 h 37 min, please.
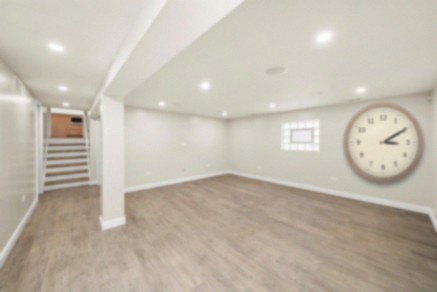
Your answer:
3 h 10 min
